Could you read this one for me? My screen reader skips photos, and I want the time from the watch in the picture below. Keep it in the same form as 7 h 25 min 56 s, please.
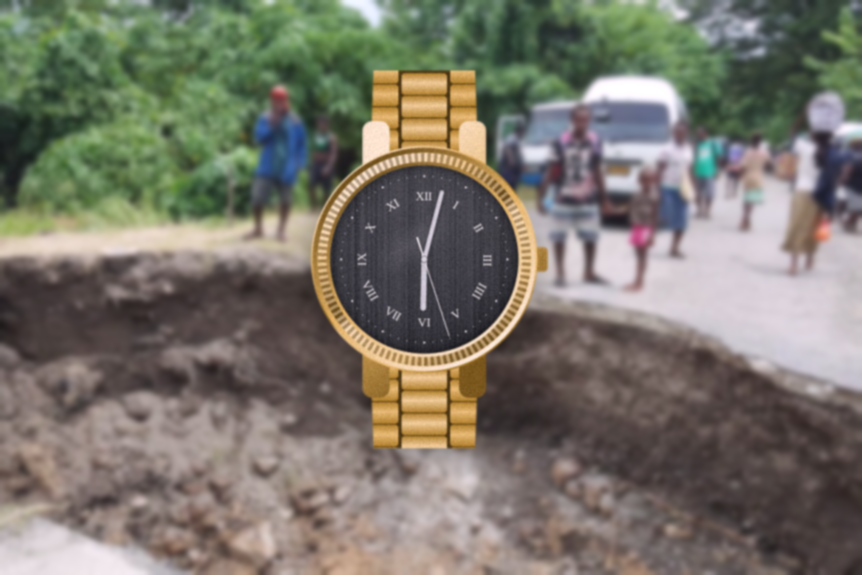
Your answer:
6 h 02 min 27 s
